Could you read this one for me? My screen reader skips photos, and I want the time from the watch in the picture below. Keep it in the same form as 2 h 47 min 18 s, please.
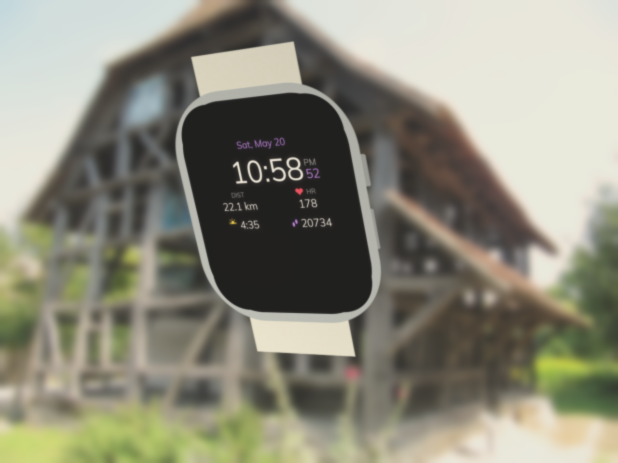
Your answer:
10 h 58 min 52 s
